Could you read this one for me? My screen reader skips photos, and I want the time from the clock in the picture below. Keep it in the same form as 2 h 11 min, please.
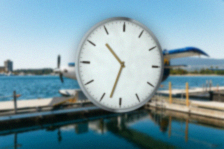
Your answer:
10 h 33 min
